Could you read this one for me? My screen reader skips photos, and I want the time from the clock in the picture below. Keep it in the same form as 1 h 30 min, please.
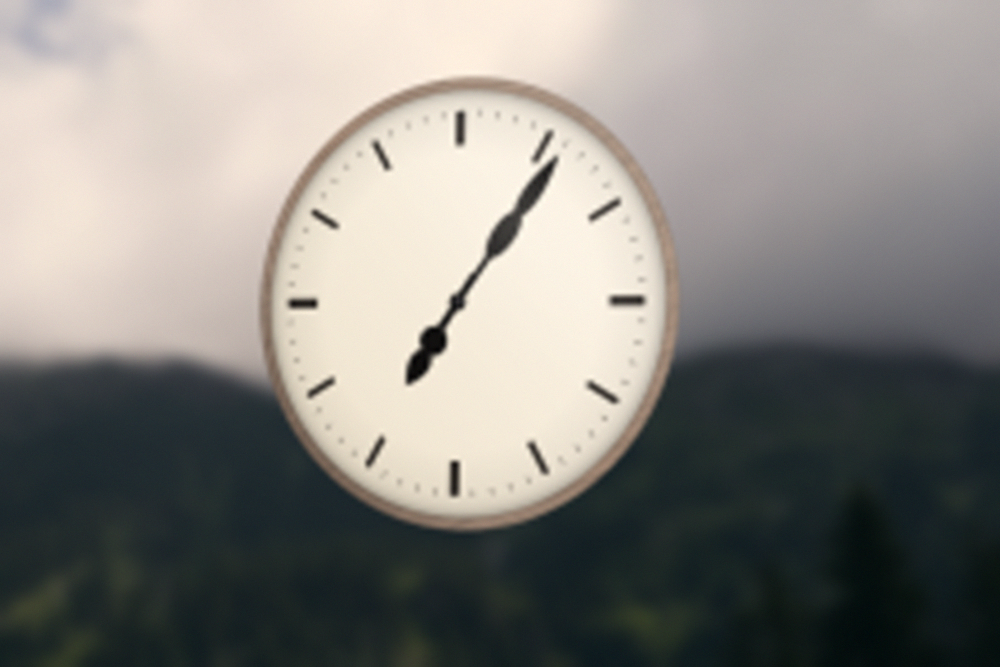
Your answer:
7 h 06 min
